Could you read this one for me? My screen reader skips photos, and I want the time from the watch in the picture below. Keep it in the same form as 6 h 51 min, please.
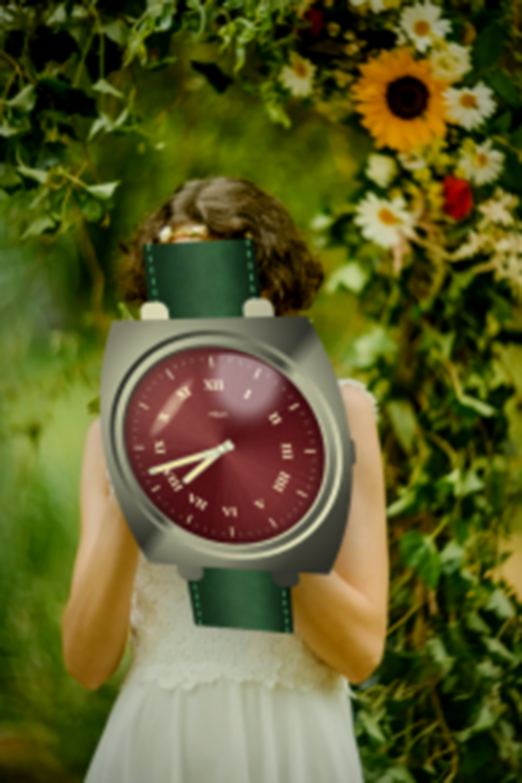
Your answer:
7 h 42 min
